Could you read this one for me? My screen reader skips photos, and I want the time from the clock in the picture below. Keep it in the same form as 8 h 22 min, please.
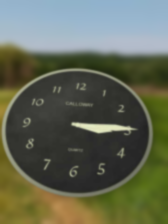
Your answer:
3 h 15 min
